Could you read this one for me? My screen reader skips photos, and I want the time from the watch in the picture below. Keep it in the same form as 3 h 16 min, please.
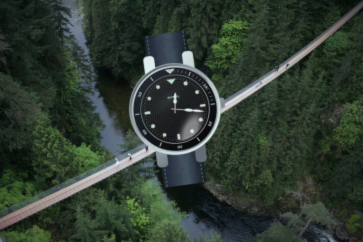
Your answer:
12 h 17 min
